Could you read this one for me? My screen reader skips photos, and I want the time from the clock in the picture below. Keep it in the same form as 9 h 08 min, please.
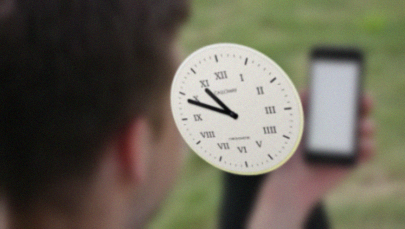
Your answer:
10 h 49 min
